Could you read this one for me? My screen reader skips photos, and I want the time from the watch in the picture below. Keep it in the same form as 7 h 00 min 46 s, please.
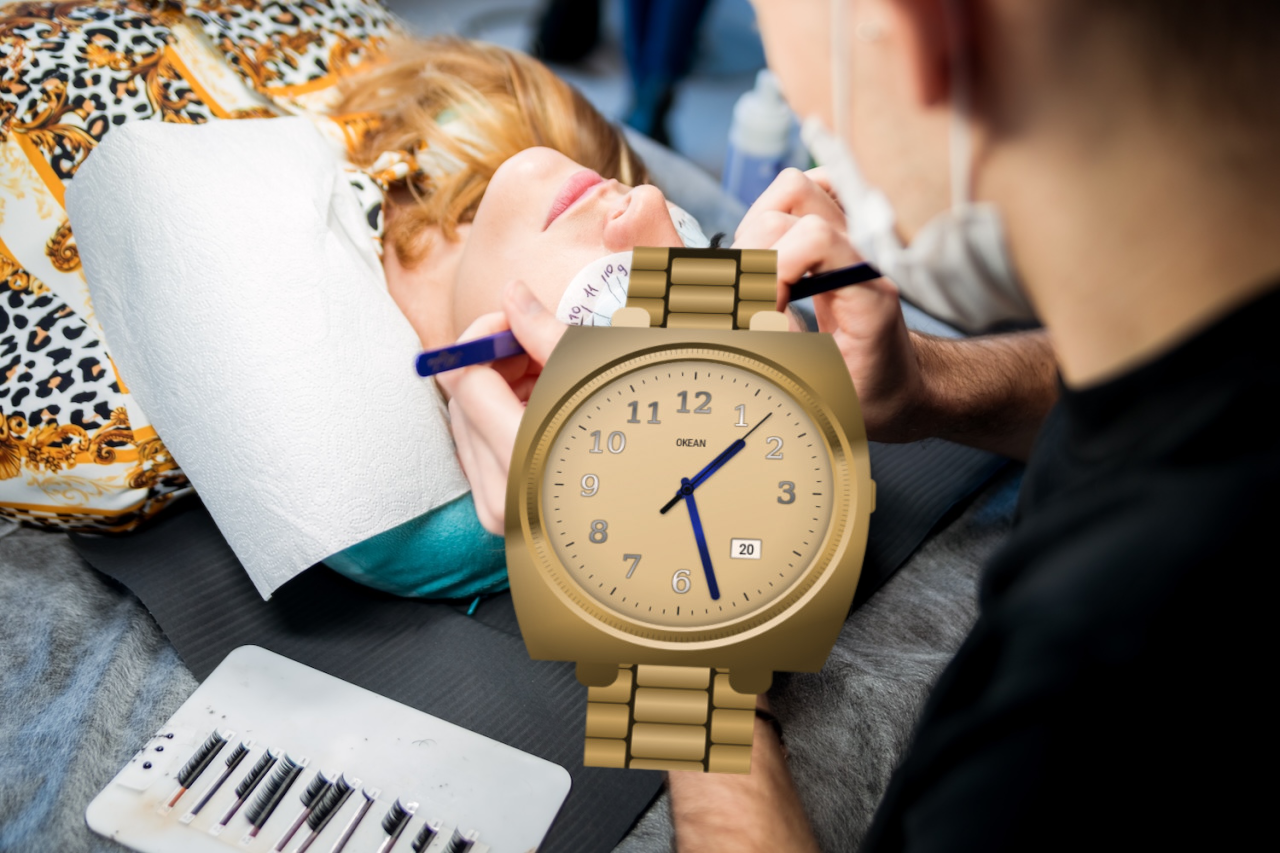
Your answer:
1 h 27 min 07 s
